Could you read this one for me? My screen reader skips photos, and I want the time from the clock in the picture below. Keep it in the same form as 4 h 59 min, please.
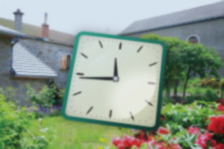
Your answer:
11 h 44 min
